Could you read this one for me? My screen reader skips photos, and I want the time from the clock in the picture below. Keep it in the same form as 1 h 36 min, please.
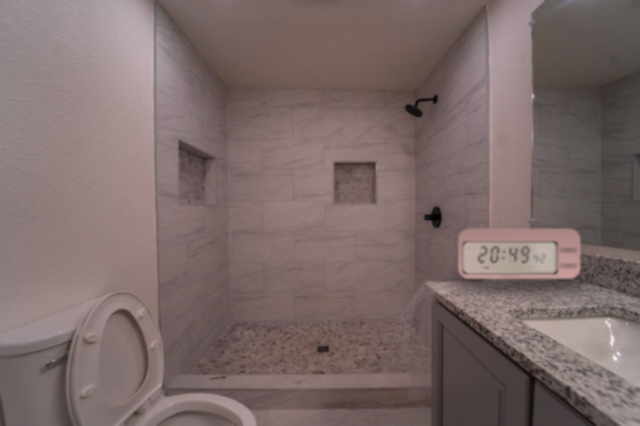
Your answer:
20 h 49 min
